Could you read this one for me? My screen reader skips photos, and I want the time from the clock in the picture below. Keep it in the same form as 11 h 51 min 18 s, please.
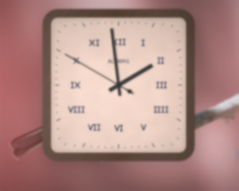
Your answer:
1 h 58 min 50 s
